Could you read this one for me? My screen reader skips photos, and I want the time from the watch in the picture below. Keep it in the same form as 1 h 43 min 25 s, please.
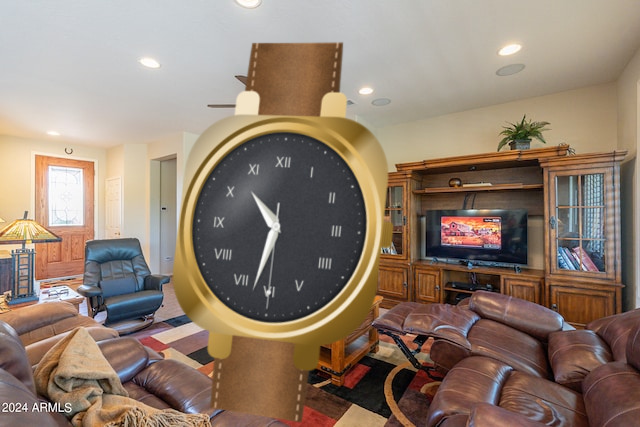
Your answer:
10 h 32 min 30 s
